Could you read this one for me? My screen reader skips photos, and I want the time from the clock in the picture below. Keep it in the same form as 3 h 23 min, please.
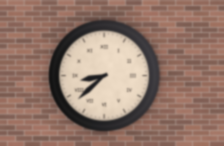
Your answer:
8 h 38 min
